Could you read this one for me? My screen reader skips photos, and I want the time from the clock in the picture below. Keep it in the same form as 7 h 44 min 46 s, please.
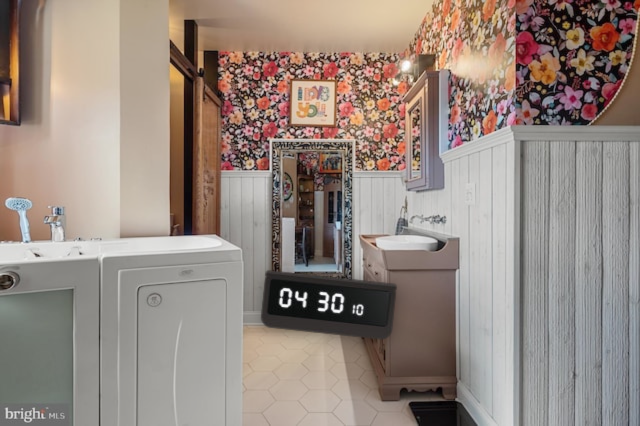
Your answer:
4 h 30 min 10 s
